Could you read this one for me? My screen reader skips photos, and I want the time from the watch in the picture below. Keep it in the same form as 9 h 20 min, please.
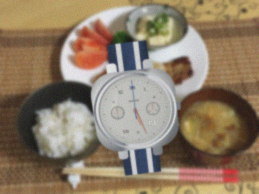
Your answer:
5 h 27 min
